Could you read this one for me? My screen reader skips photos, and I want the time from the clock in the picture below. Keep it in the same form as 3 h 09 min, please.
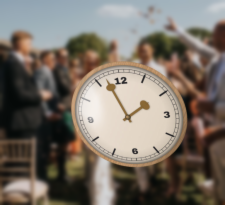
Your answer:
1 h 57 min
